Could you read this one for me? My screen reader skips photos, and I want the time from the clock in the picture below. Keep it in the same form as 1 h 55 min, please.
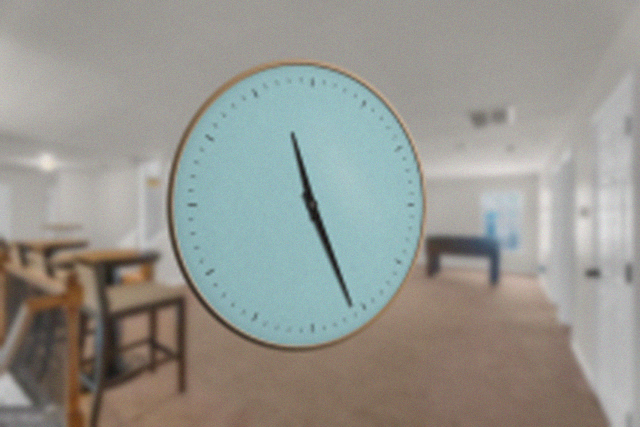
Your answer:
11 h 26 min
